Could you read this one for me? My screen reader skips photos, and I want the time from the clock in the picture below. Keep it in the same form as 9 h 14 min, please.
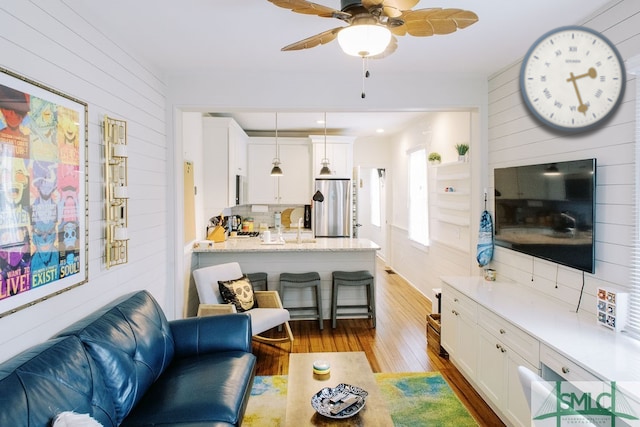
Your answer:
2 h 27 min
